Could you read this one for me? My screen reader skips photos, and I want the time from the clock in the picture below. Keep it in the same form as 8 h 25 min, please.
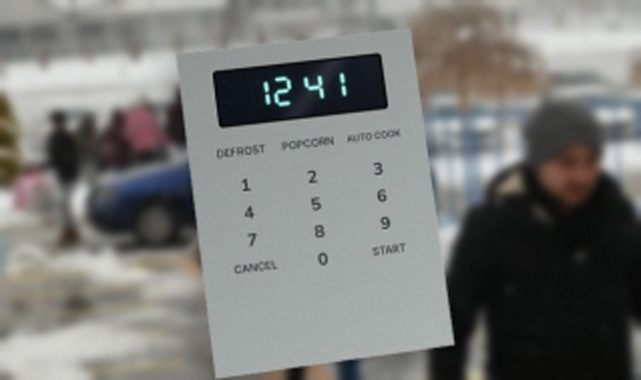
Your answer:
12 h 41 min
